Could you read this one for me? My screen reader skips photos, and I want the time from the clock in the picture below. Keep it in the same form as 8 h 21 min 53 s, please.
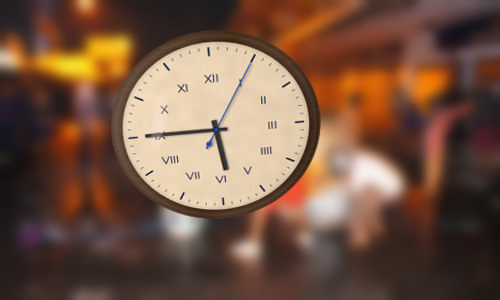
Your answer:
5 h 45 min 05 s
